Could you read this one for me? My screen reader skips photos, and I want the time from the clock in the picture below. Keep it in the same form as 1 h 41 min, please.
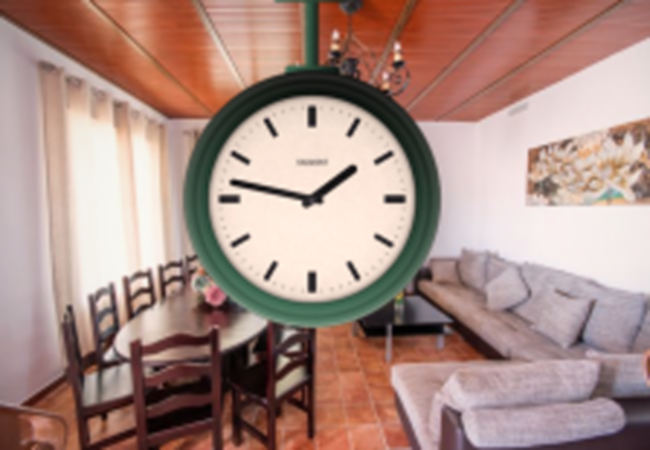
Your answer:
1 h 47 min
